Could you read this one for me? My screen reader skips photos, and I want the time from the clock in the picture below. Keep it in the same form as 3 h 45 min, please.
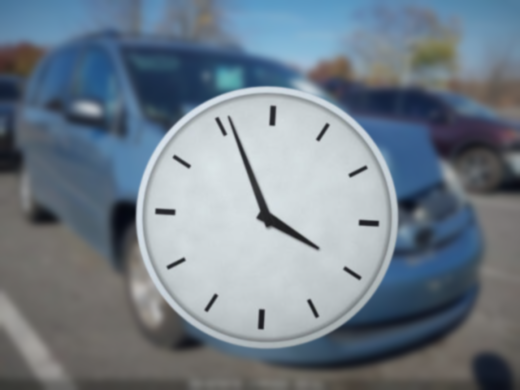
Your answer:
3 h 56 min
